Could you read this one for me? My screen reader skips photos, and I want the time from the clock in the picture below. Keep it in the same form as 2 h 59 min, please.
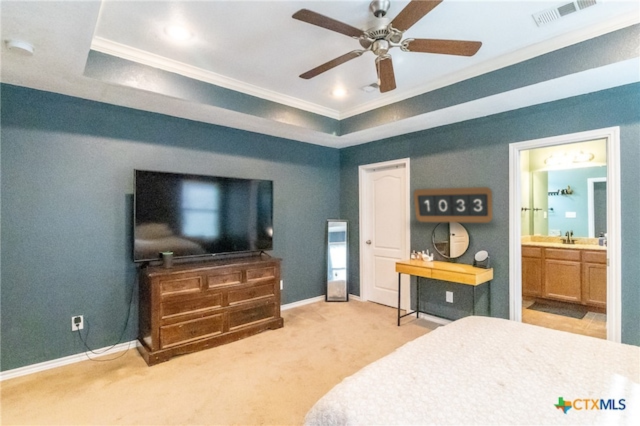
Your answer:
10 h 33 min
